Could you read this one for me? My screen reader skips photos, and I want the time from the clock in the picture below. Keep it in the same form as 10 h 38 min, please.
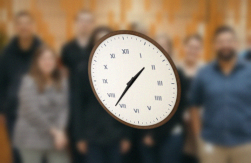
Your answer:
1 h 37 min
